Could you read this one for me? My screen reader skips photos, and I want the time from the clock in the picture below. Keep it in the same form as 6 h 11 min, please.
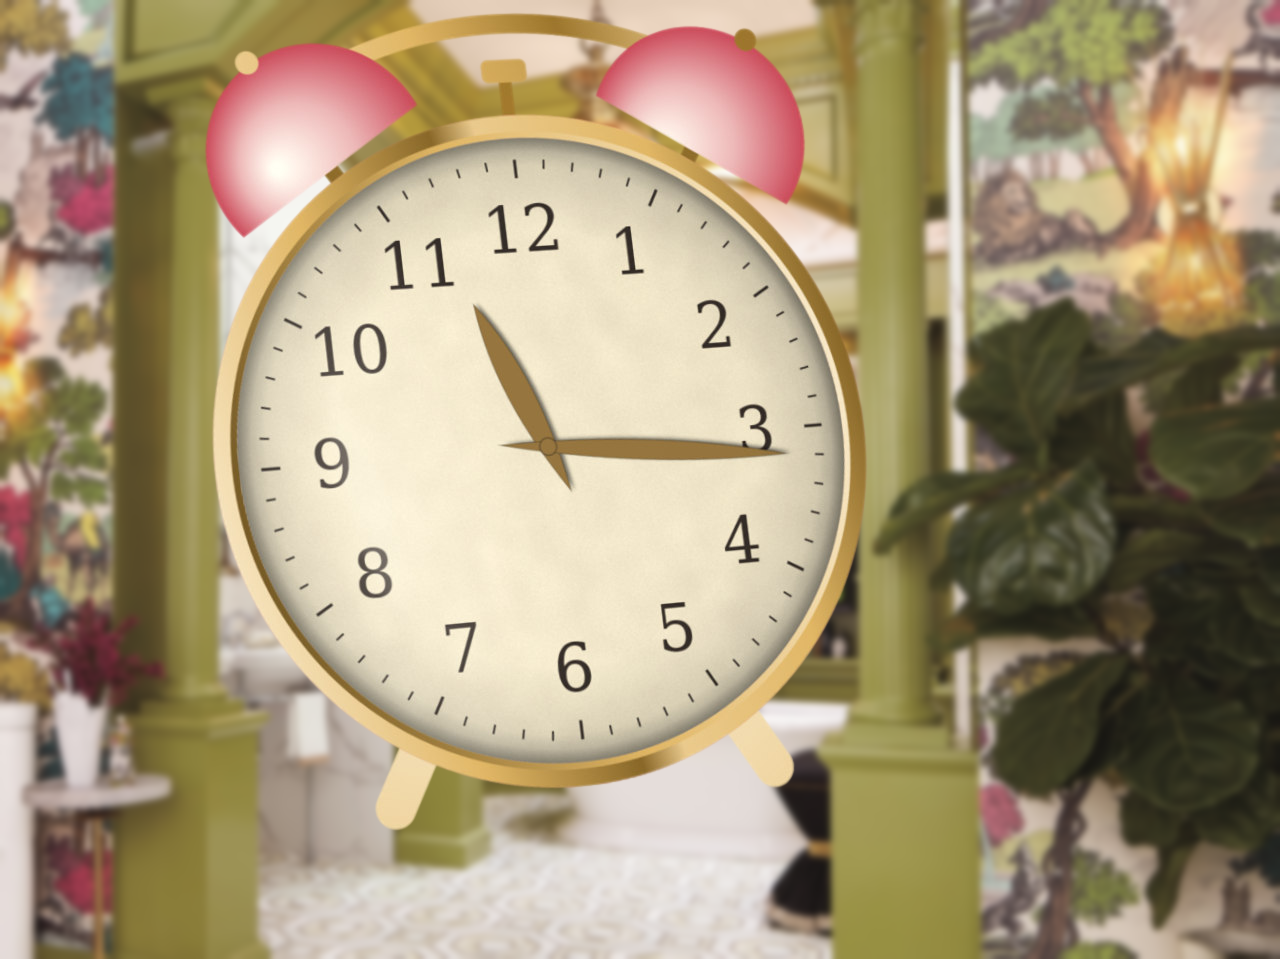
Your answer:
11 h 16 min
